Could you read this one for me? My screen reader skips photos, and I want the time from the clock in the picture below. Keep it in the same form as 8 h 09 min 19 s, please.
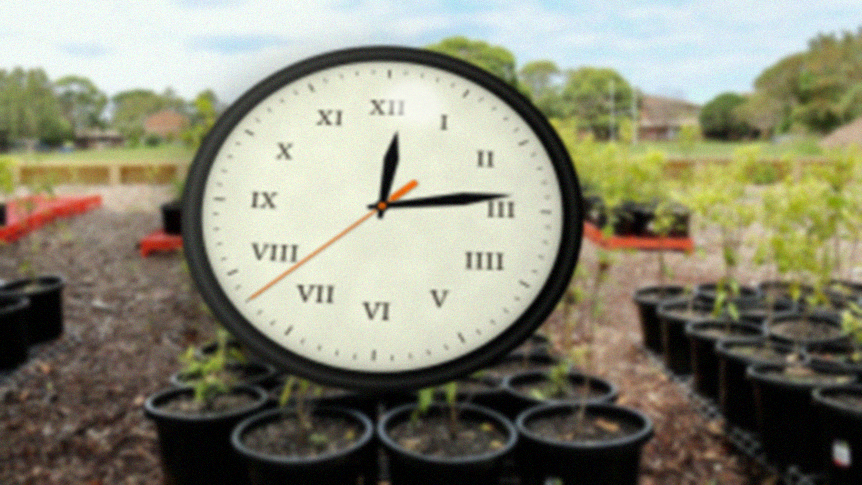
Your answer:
12 h 13 min 38 s
